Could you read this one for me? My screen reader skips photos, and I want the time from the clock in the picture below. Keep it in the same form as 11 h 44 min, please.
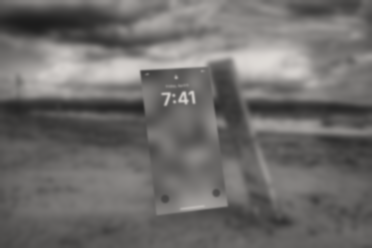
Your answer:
7 h 41 min
